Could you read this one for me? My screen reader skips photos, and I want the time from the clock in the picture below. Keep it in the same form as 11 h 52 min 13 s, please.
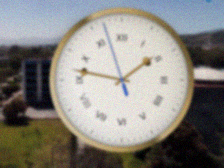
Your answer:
1 h 46 min 57 s
